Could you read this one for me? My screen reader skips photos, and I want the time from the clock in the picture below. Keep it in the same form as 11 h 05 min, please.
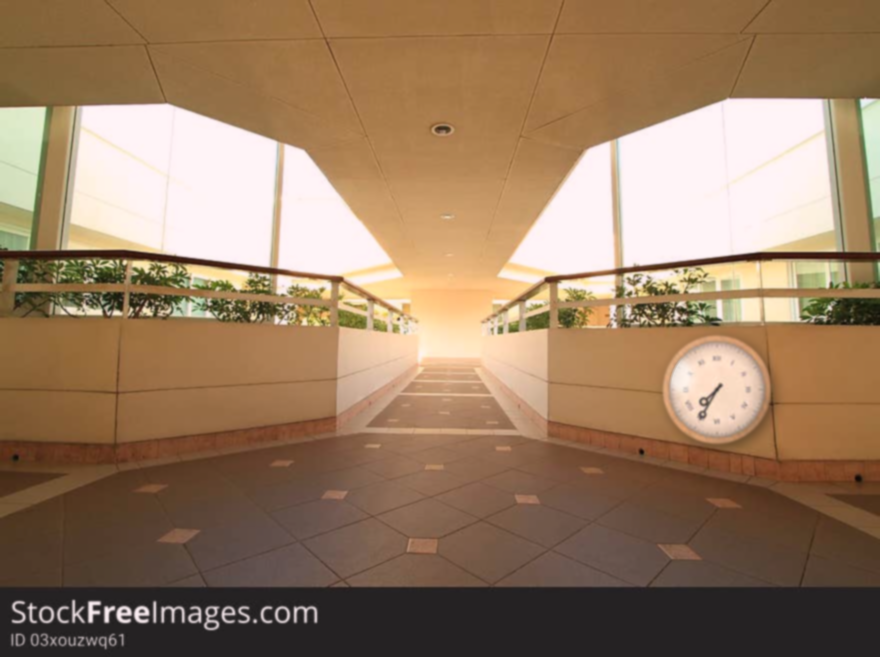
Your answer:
7 h 35 min
